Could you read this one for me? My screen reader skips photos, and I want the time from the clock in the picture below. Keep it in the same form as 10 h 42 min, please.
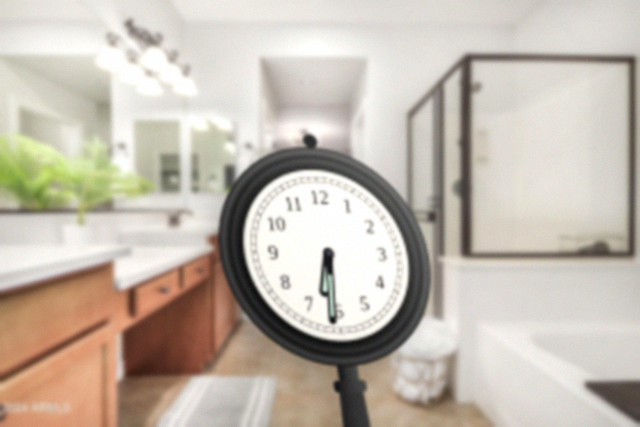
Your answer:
6 h 31 min
